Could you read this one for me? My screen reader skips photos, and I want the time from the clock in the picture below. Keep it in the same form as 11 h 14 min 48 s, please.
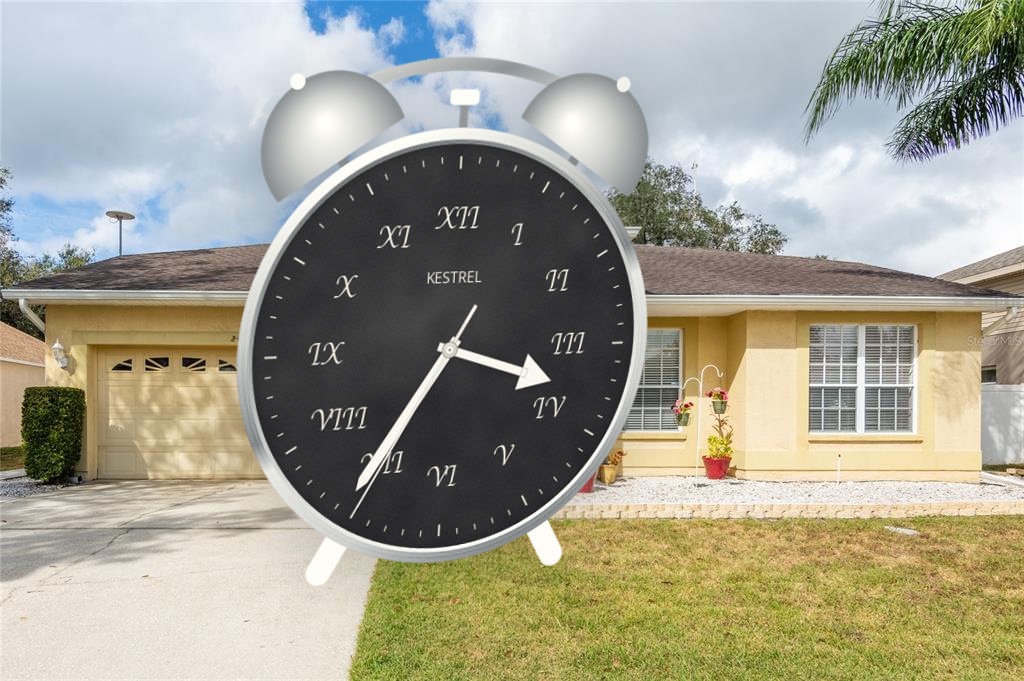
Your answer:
3 h 35 min 35 s
